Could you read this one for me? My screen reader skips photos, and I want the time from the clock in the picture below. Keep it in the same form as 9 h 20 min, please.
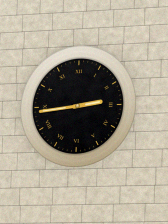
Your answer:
2 h 44 min
